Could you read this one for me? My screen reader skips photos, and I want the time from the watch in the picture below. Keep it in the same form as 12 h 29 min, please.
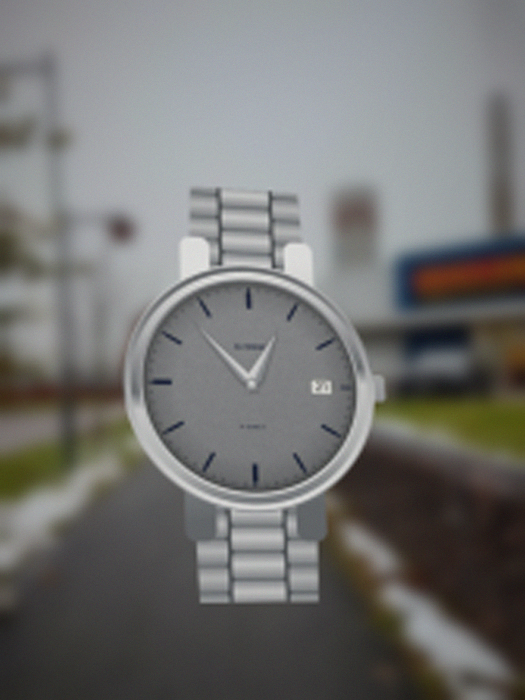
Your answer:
12 h 53 min
